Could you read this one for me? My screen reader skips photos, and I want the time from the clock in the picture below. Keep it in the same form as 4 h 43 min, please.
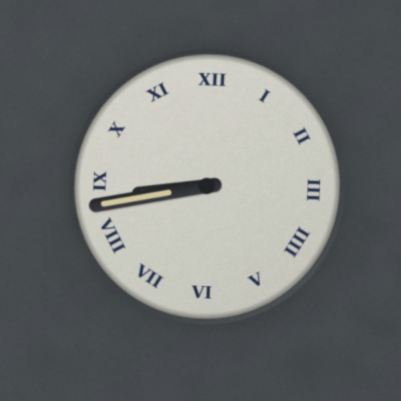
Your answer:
8 h 43 min
